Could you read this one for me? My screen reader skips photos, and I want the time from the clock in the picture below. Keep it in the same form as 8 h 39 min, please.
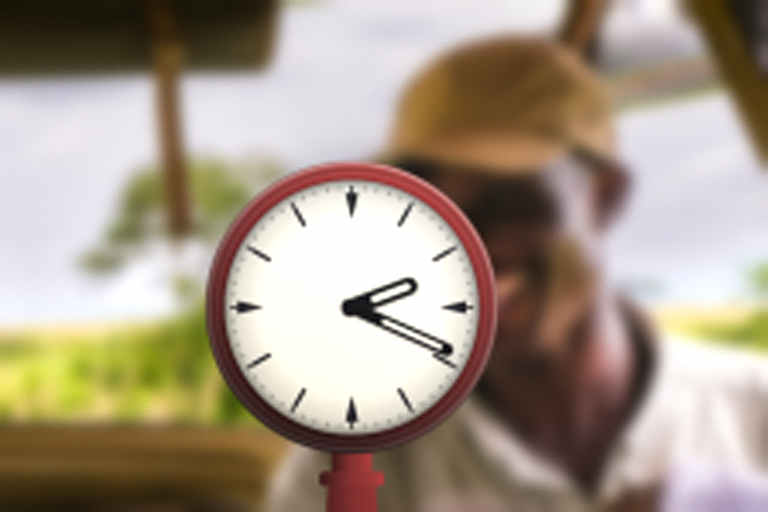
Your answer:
2 h 19 min
